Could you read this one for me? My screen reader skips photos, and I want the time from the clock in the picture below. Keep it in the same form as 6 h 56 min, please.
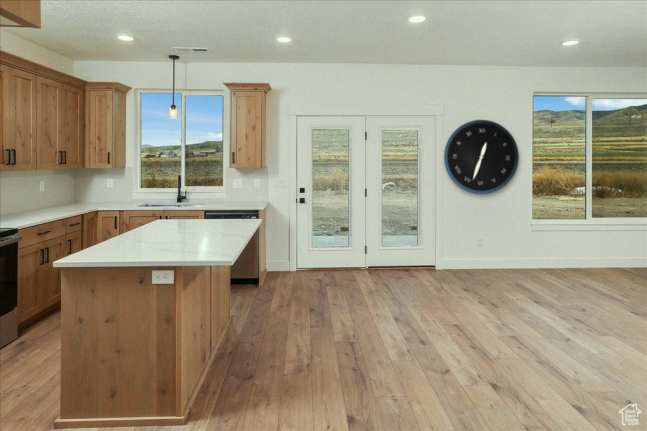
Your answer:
12 h 33 min
